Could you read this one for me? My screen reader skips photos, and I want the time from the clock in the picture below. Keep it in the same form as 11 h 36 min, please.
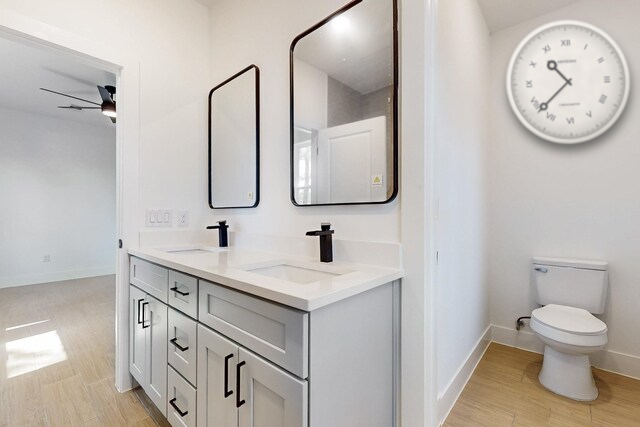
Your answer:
10 h 38 min
